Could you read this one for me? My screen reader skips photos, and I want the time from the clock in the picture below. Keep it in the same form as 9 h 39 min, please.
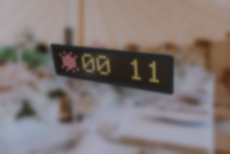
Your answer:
0 h 11 min
